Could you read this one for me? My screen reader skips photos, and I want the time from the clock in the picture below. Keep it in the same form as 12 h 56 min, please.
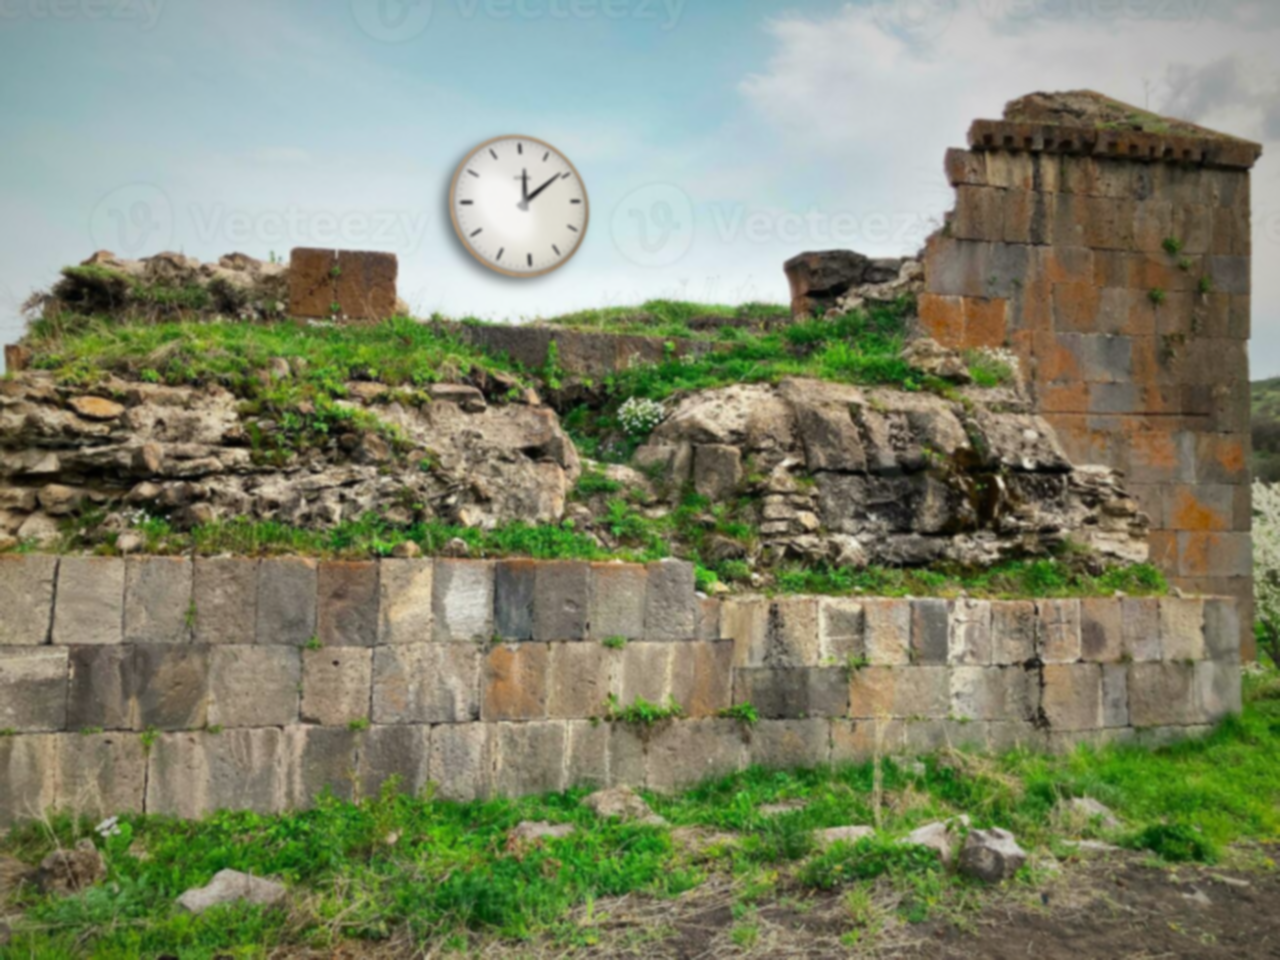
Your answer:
12 h 09 min
